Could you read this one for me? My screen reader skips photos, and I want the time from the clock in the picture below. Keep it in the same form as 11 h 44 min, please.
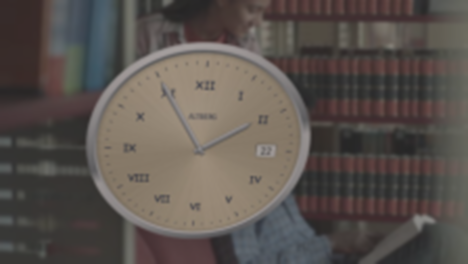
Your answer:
1 h 55 min
